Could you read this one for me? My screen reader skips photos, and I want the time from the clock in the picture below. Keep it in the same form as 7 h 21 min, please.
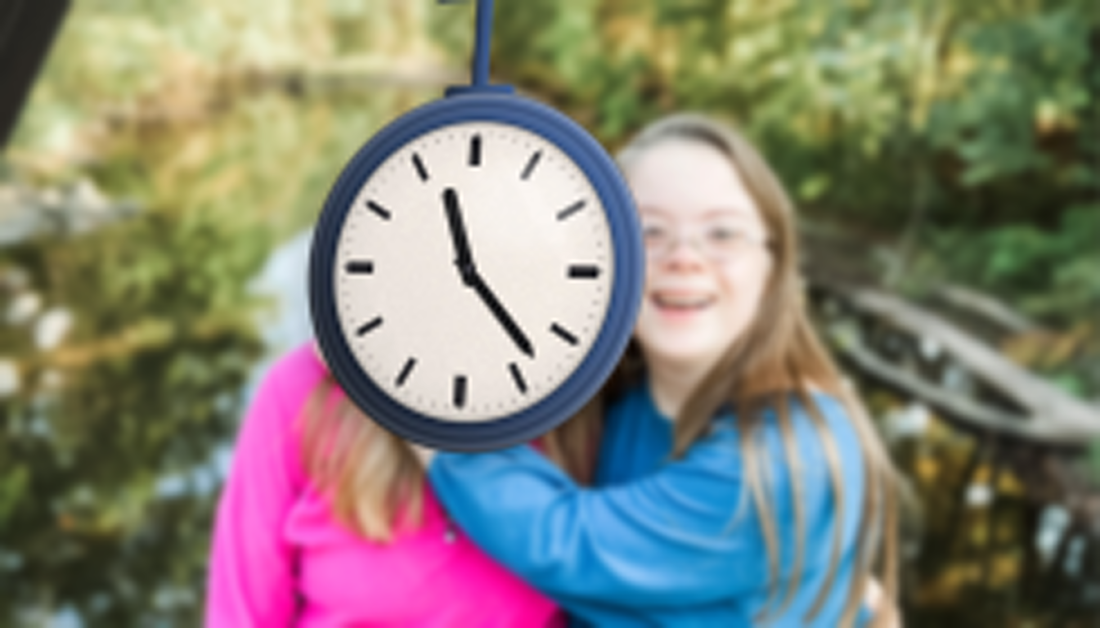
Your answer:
11 h 23 min
